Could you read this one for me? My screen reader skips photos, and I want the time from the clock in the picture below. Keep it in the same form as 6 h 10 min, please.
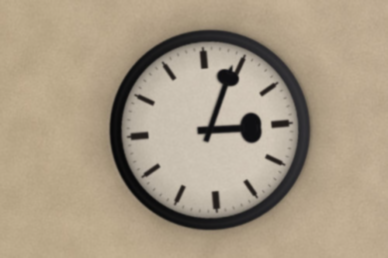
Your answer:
3 h 04 min
